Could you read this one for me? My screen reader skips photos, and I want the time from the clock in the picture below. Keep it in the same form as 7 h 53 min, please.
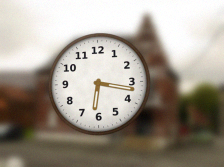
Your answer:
6 h 17 min
